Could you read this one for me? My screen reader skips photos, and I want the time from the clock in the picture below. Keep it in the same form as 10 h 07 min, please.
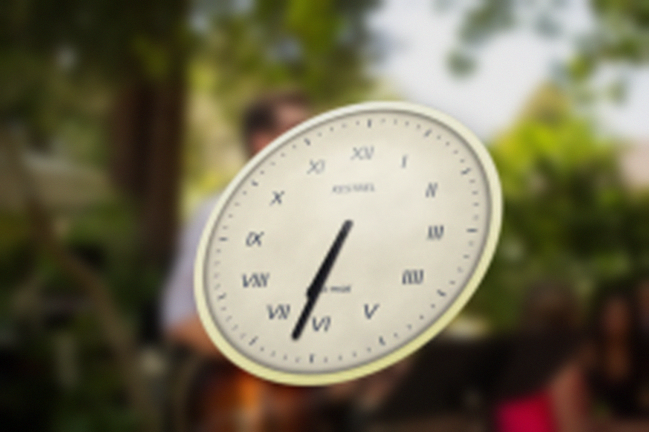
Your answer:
6 h 32 min
